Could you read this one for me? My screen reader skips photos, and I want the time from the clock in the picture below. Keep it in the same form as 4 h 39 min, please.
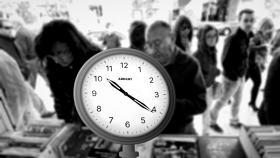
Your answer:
10 h 21 min
